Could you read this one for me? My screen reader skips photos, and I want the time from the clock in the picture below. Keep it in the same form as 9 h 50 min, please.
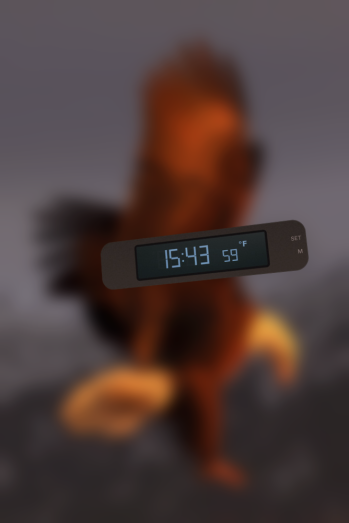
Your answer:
15 h 43 min
